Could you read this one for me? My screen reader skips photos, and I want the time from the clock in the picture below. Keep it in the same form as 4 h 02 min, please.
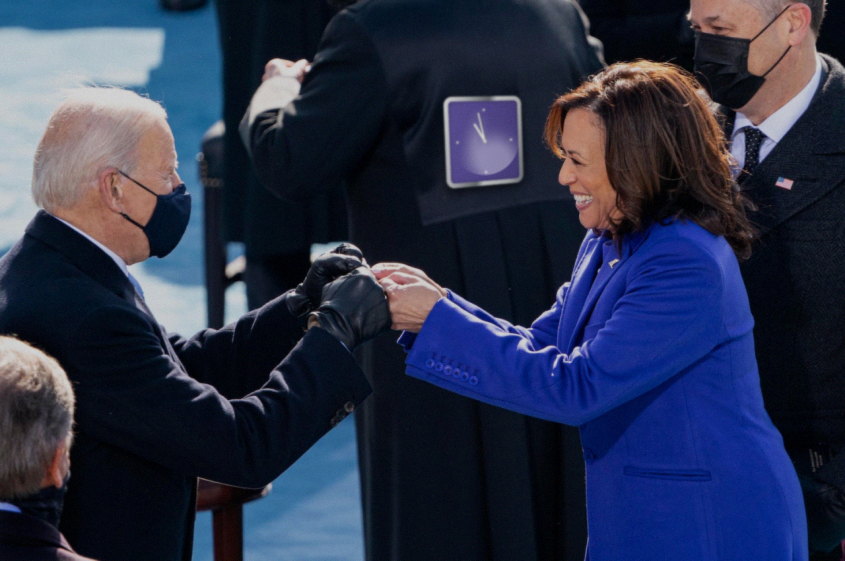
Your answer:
10 h 58 min
